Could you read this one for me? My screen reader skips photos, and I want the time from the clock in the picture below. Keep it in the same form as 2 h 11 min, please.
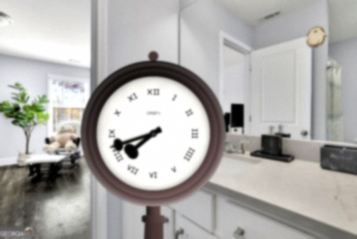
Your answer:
7 h 42 min
